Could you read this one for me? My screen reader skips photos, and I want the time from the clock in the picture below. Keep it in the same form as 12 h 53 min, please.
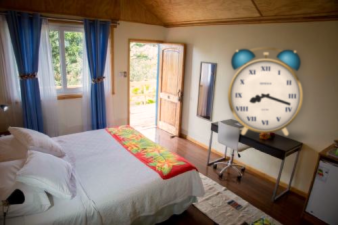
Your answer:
8 h 18 min
